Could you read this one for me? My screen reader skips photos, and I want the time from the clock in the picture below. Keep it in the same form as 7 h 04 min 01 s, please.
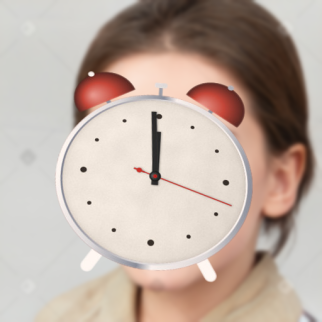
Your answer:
11 h 59 min 18 s
